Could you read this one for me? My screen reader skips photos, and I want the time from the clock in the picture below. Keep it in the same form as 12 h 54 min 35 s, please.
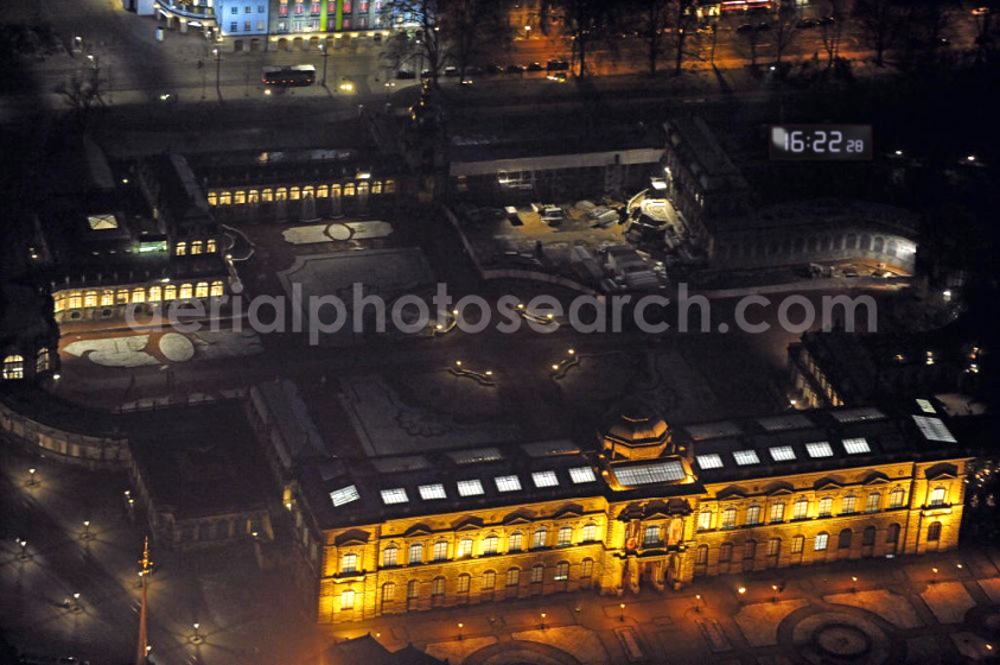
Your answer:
16 h 22 min 28 s
